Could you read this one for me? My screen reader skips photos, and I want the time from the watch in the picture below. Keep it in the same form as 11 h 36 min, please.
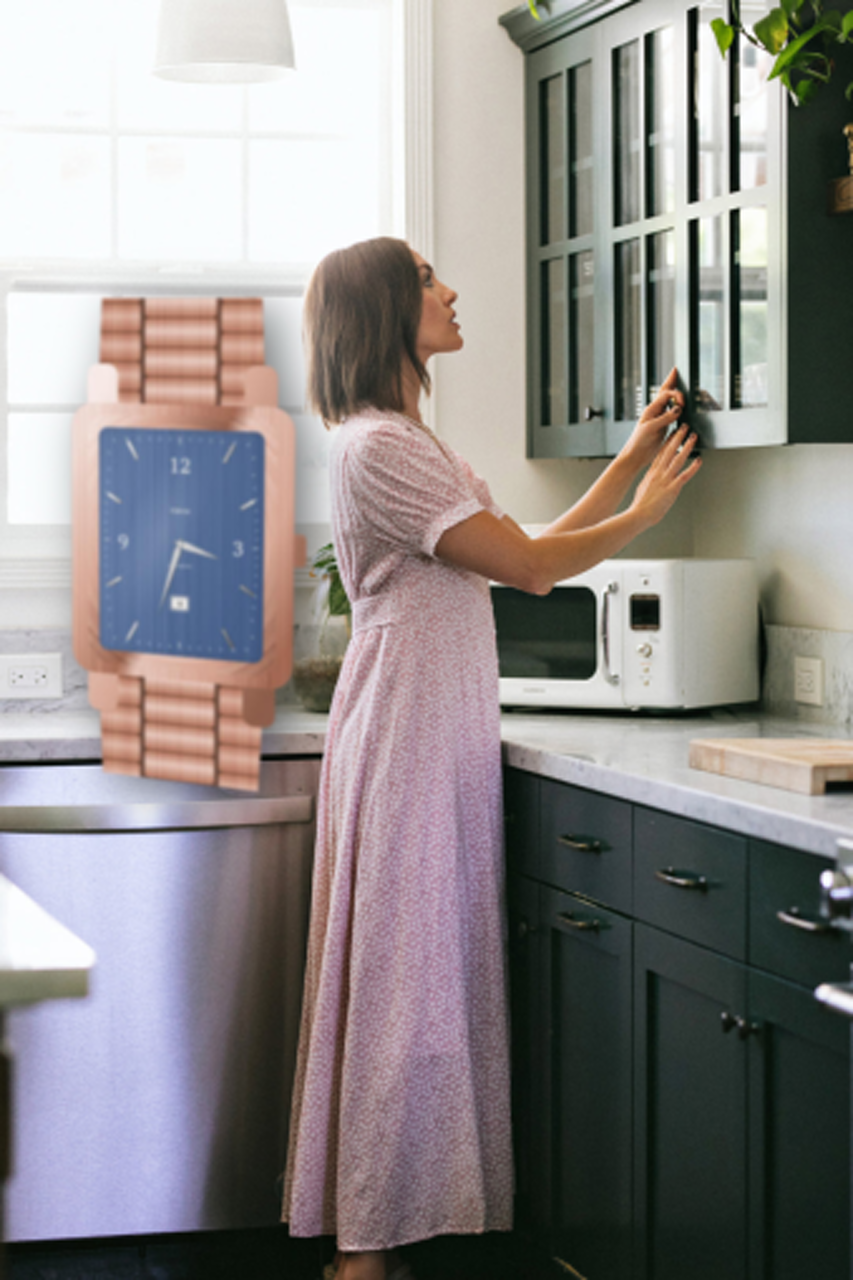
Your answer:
3 h 33 min
